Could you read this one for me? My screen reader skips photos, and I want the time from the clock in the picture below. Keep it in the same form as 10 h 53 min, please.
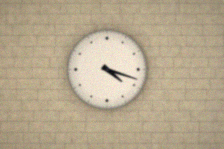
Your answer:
4 h 18 min
